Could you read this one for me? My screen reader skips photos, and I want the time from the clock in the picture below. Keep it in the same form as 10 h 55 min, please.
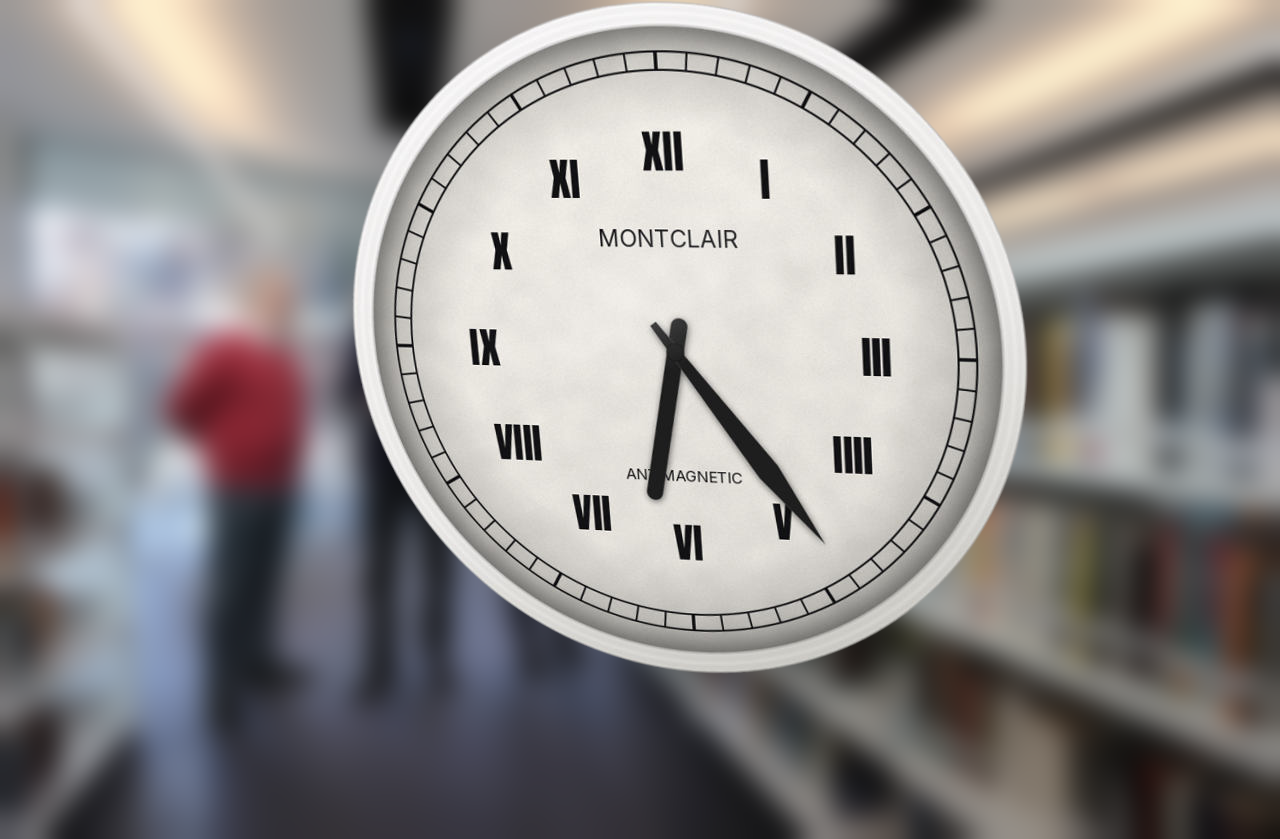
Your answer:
6 h 24 min
